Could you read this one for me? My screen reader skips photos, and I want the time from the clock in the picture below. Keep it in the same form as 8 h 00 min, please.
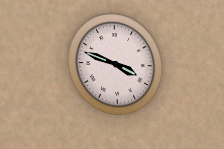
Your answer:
3 h 48 min
